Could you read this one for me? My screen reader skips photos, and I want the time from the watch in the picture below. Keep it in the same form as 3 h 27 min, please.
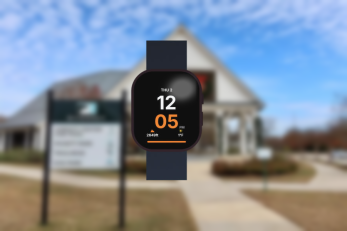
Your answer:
12 h 05 min
